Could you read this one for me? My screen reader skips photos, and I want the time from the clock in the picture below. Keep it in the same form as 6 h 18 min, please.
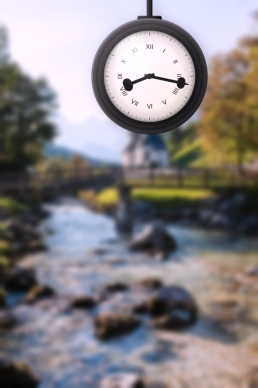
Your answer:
8 h 17 min
